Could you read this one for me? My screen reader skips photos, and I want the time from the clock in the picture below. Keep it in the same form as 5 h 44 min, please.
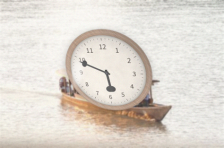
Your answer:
5 h 49 min
